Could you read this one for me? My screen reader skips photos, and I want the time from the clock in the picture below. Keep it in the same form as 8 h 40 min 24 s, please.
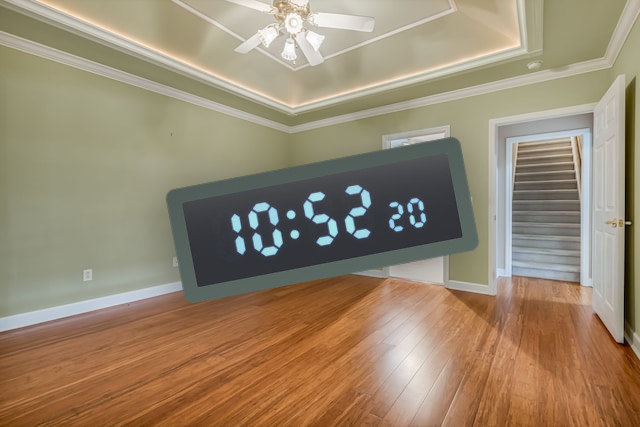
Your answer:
10 h 52 min 20 s
